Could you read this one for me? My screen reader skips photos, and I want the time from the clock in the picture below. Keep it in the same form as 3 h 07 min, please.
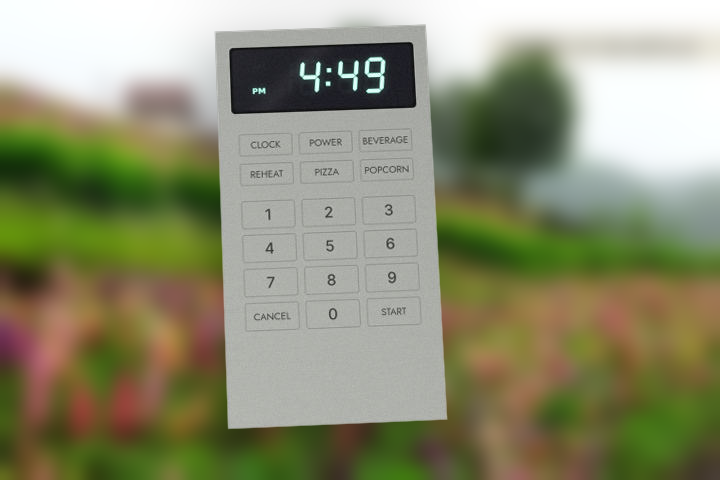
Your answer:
4 h 49 min
